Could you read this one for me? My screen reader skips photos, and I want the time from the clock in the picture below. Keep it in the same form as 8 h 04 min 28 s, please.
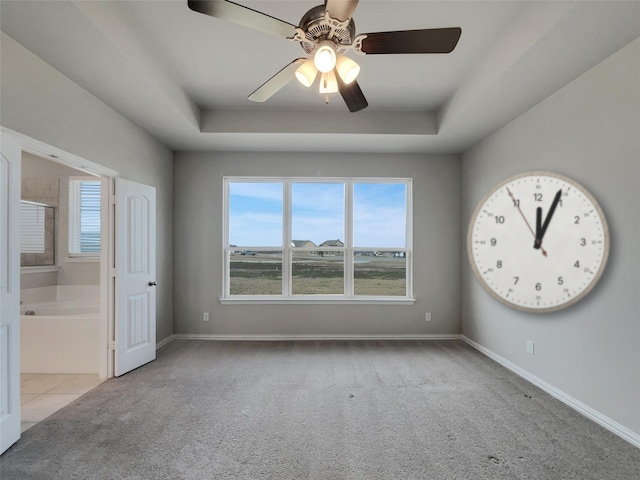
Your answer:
12 h 03 min 55 s
